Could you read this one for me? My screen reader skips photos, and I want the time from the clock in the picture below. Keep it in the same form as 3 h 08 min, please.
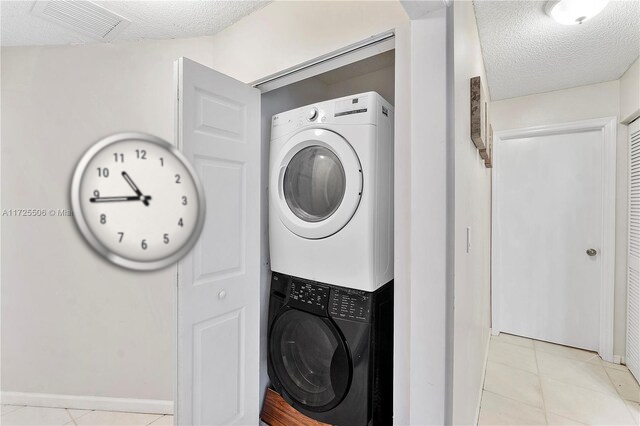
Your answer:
10 h 44 min
